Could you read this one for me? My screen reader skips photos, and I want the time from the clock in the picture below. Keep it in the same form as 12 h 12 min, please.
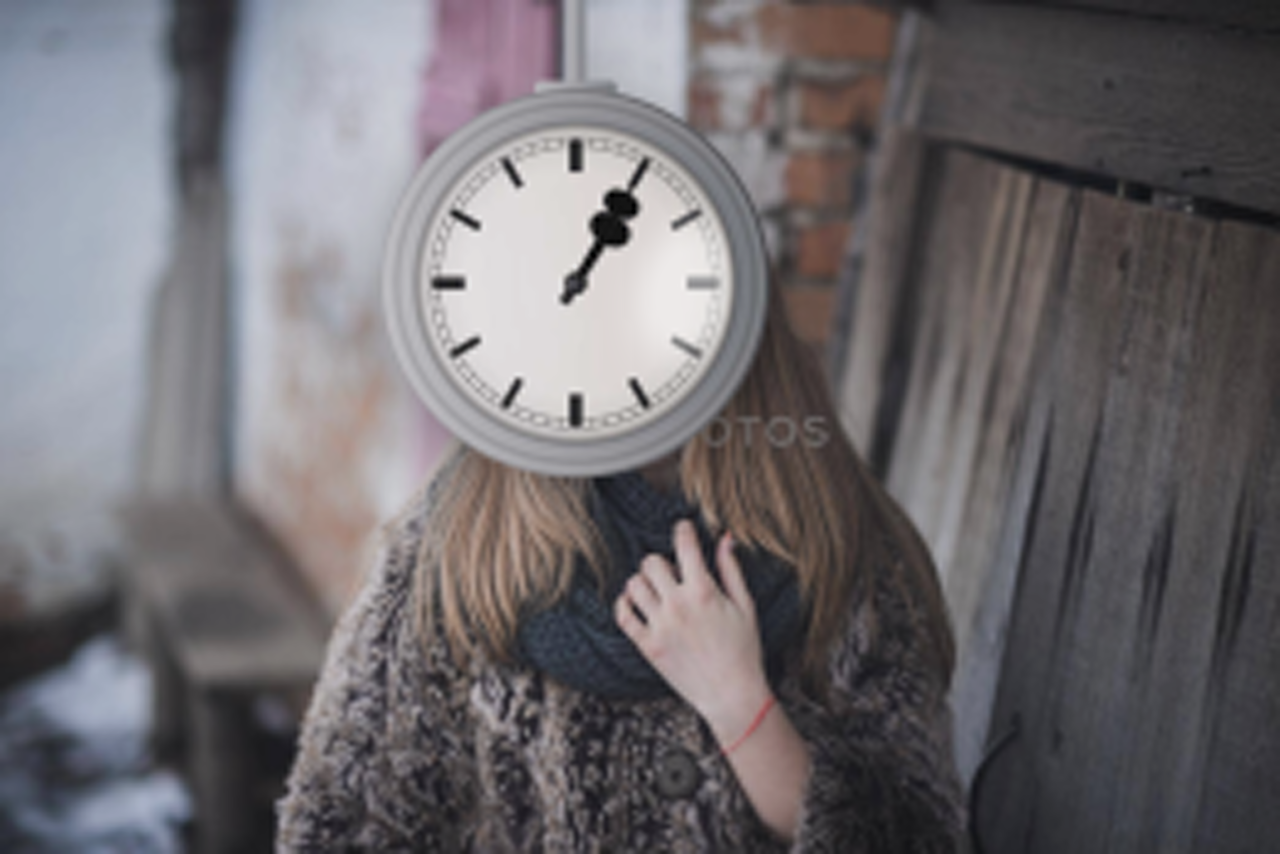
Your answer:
1 h 05 min
